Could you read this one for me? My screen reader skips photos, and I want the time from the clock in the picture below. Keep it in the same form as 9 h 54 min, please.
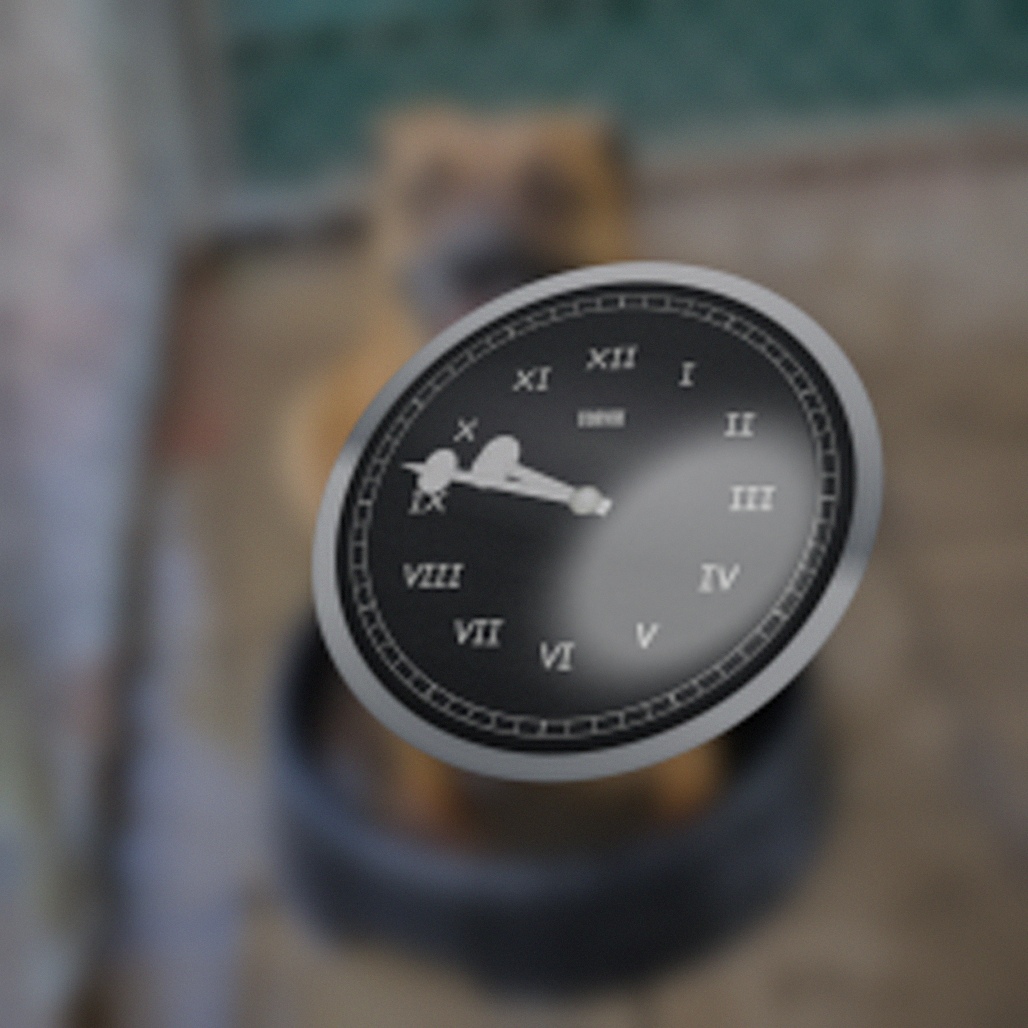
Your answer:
9 h 47 min
